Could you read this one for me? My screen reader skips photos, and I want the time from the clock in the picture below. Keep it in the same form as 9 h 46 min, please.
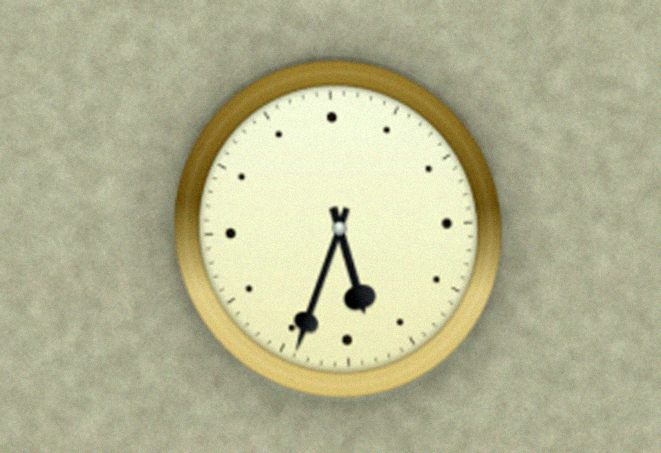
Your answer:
5 h 34 min
